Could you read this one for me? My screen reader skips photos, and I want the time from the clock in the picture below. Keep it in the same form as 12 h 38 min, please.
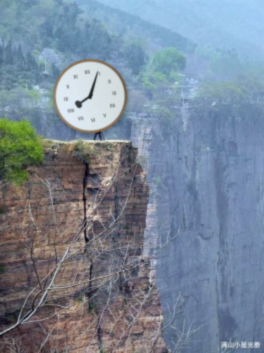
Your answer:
8 h 04 min
